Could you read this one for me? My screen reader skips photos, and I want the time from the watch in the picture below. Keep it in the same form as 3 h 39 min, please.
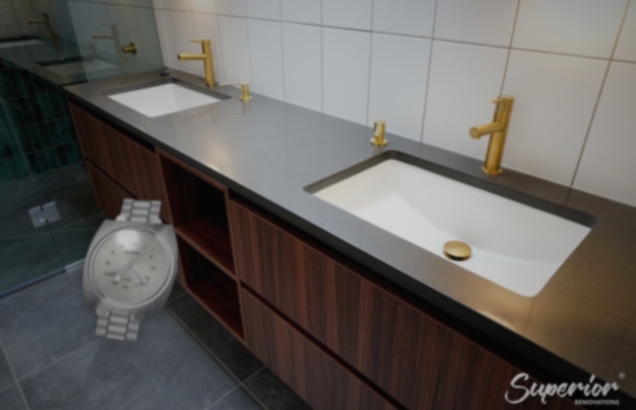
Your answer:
7 h 22 min
